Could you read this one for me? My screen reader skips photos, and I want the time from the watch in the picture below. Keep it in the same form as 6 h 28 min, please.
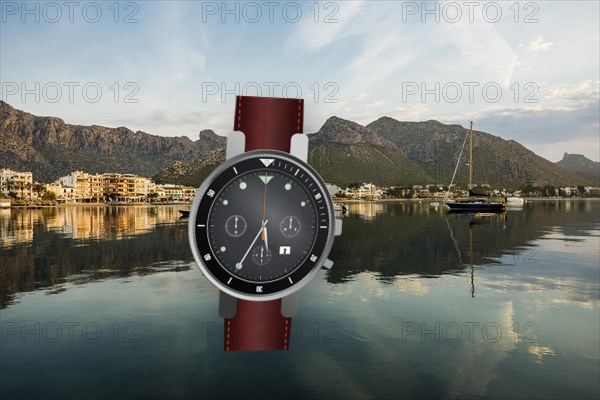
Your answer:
5 h 35 min
